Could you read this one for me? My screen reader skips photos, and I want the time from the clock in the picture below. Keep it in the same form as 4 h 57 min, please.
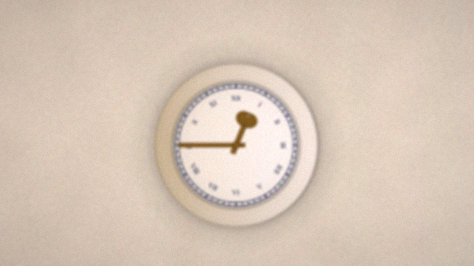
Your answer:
12 h 45 min
